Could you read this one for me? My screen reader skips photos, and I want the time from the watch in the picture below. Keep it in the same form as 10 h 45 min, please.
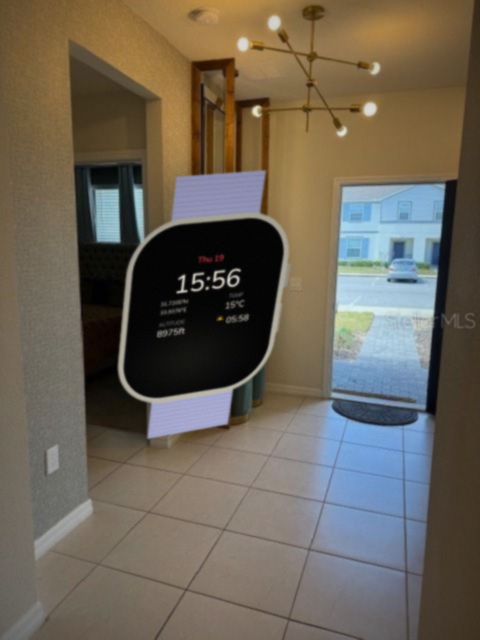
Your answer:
15 h 56 min
